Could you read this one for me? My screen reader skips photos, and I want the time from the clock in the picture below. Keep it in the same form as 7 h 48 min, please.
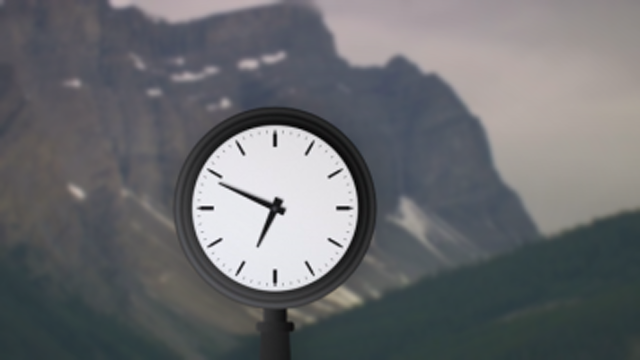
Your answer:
6 h 49 min
